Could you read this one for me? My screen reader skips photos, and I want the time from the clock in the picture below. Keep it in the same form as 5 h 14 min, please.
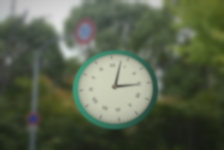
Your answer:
3 h 03 min
